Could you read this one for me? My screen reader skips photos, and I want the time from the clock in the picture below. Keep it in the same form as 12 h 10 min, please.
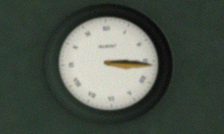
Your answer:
3 h 16 min
